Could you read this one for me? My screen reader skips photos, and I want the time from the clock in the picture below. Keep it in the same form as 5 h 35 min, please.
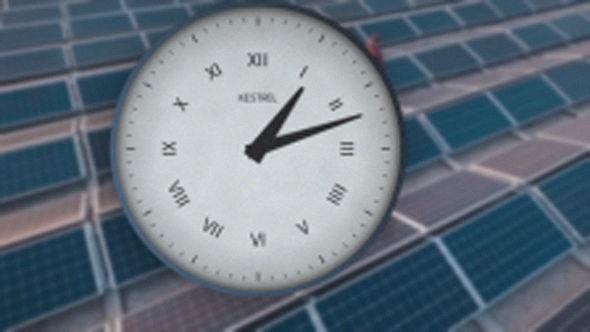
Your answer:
1 h 12 min
